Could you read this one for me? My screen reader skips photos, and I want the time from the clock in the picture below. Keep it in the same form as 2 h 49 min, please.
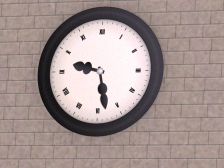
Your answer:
9 h 28 min
